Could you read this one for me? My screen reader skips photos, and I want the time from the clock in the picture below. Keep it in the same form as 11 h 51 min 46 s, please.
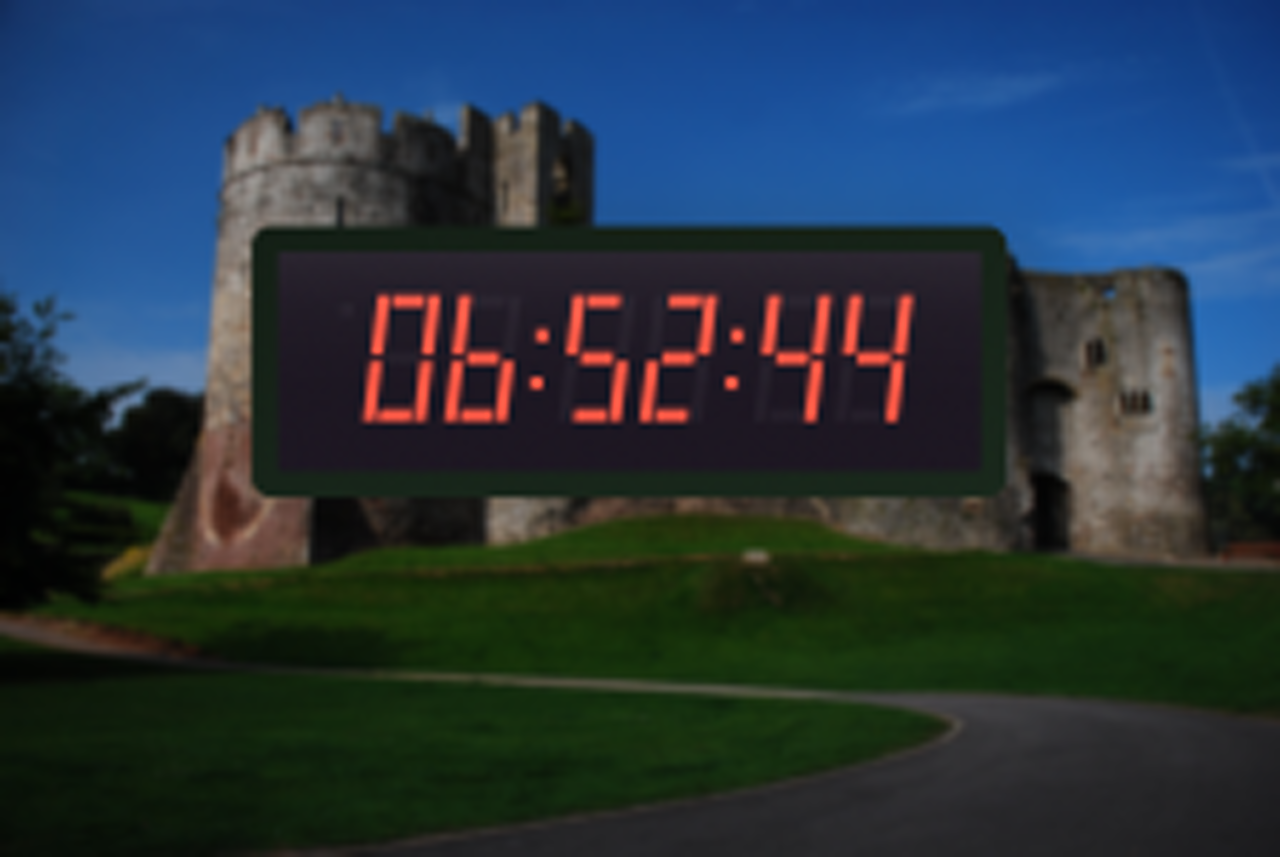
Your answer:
6 h 52 min 44 s
